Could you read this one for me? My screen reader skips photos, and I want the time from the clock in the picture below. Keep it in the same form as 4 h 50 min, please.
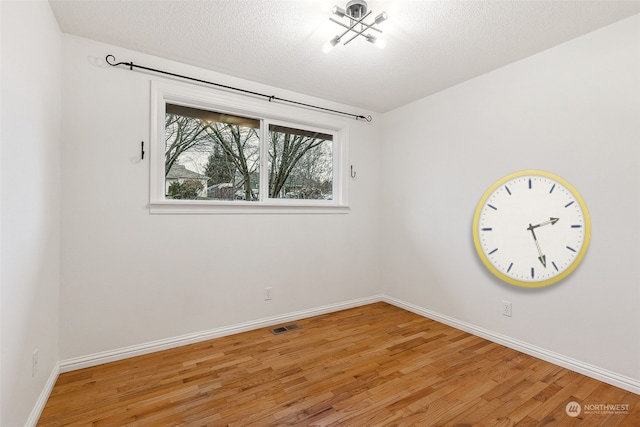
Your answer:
2 h 27 min
